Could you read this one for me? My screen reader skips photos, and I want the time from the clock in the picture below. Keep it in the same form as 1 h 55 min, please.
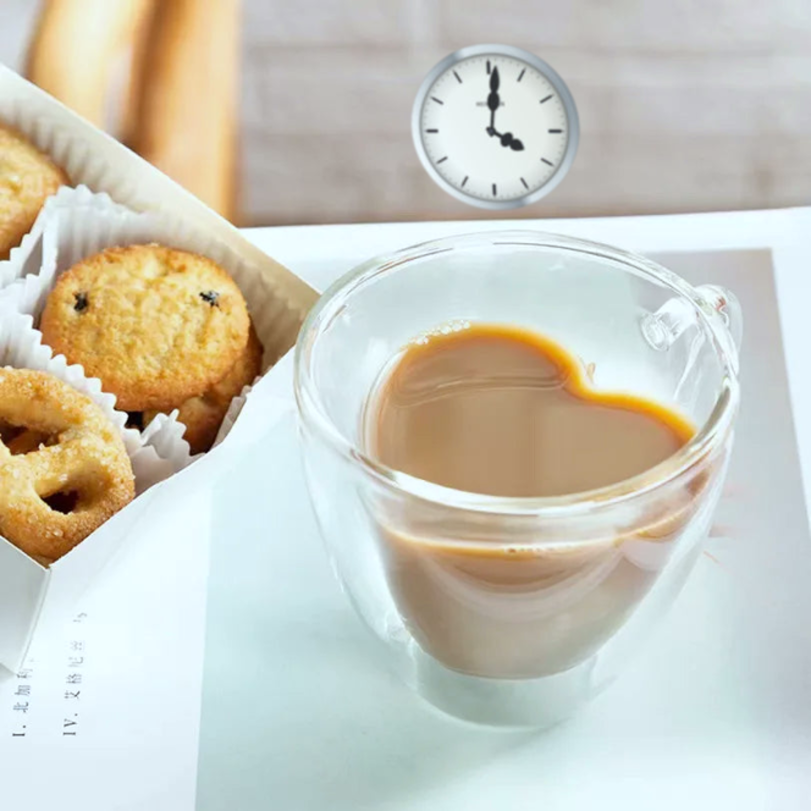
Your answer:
4 h 01 min
